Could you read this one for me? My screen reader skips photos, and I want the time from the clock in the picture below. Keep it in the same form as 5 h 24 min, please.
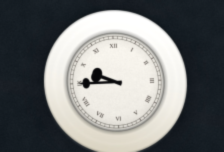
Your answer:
9 h 45 min
